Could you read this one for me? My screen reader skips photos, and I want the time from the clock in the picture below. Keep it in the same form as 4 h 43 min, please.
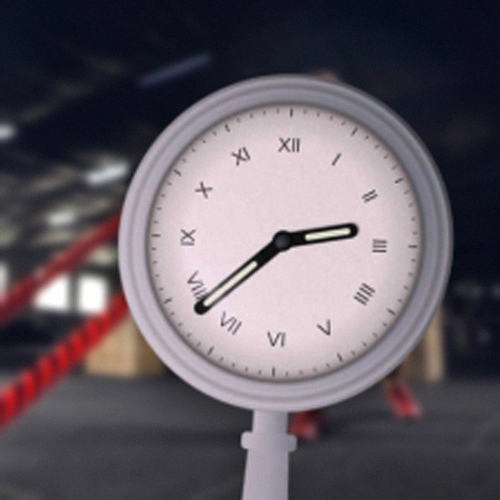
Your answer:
2 h 38 min
